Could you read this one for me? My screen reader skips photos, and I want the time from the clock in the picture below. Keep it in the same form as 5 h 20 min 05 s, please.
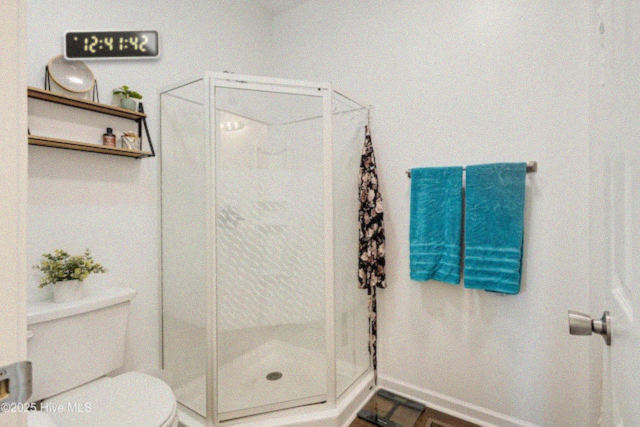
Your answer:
12 h 41 min 42 s
